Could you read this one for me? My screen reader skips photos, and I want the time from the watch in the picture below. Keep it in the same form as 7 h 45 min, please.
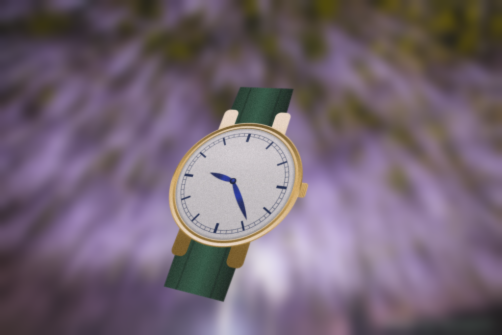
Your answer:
9 h 24 min
